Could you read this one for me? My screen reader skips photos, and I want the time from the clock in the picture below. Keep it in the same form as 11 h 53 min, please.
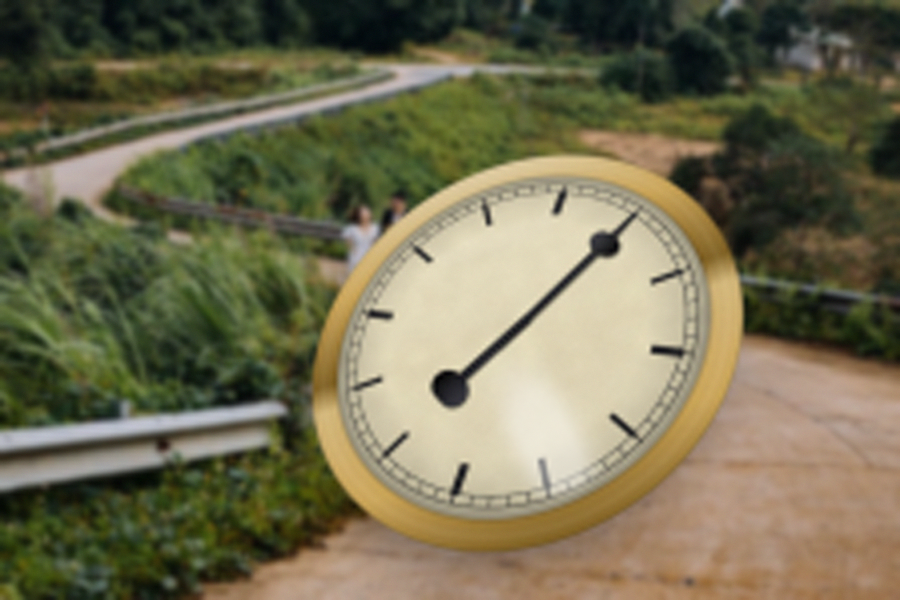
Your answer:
7 h 05 min
